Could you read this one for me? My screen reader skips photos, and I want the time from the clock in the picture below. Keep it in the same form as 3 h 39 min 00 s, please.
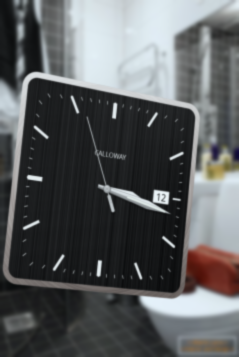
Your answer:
3 h 16 min 56 s
